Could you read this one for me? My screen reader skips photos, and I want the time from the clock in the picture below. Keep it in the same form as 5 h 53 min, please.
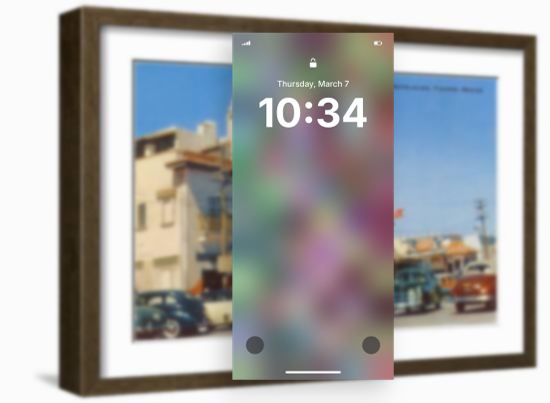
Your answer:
10 h 34 min
